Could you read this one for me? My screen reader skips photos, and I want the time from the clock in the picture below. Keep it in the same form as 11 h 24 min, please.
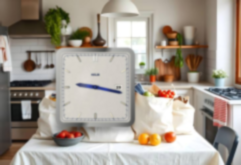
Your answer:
9 h 17 min
